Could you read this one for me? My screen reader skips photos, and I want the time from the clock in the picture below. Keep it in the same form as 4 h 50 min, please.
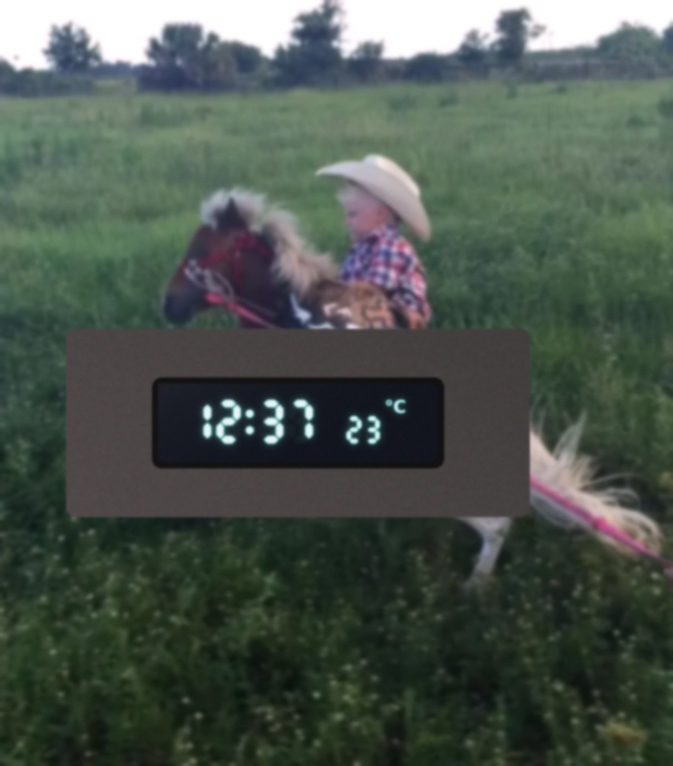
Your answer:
12 h 37 min
